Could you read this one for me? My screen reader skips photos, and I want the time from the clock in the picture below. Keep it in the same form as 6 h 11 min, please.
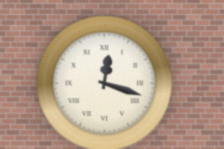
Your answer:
12 h 18 min
